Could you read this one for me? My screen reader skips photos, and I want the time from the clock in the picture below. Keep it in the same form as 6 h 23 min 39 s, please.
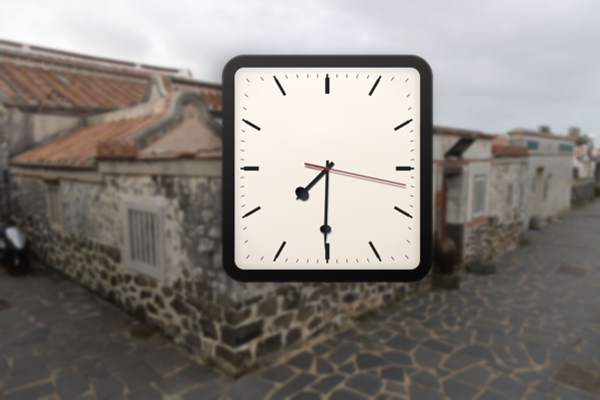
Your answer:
7 h 30 min 17 s
